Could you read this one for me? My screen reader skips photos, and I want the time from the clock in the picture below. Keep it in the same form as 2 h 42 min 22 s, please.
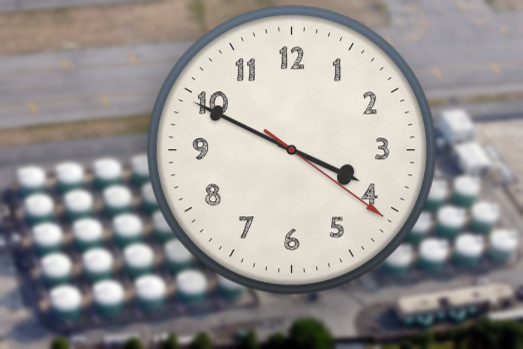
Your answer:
3 h 49 min 21 s
